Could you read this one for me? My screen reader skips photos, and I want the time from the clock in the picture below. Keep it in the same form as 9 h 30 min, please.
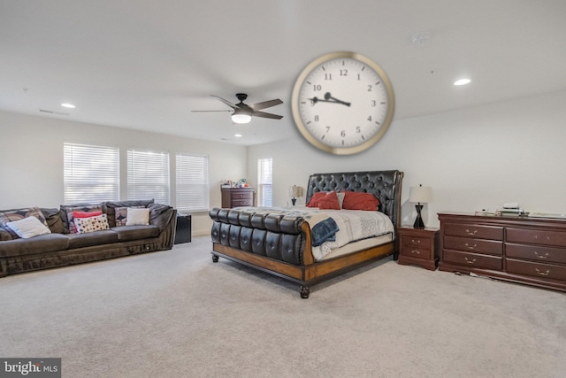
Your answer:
9 h 46 min
